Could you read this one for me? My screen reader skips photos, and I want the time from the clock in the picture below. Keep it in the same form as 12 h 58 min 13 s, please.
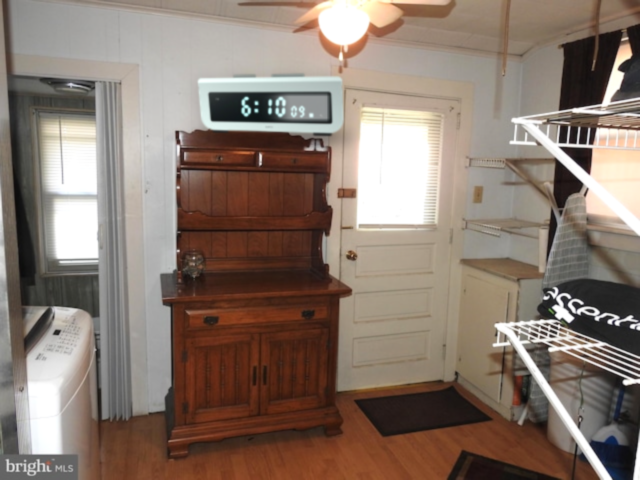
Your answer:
6 h 10 min 09 s
